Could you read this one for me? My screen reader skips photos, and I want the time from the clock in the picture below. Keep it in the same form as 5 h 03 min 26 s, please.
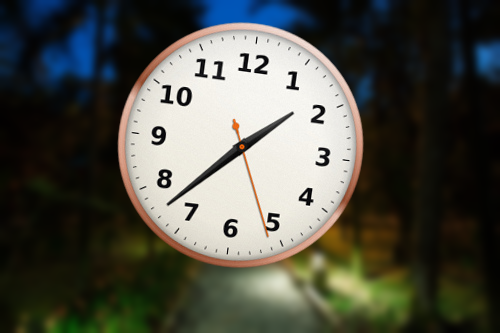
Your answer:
1 h 37 min 26 s
